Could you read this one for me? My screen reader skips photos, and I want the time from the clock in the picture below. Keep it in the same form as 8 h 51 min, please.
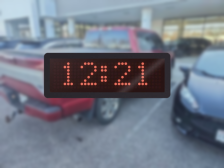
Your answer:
12 h 21 min
